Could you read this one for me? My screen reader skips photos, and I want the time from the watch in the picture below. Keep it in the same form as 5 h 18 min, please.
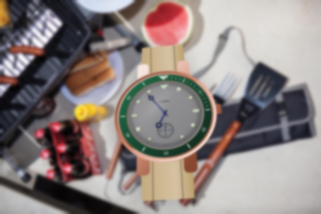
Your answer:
6 h 54 min
